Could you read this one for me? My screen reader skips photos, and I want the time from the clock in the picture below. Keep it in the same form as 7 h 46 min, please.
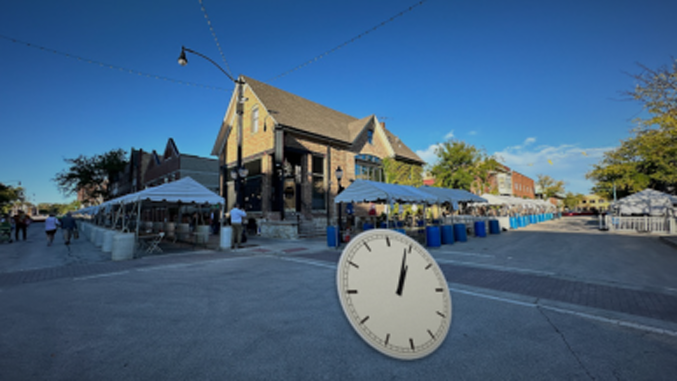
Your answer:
1 h 04 min
